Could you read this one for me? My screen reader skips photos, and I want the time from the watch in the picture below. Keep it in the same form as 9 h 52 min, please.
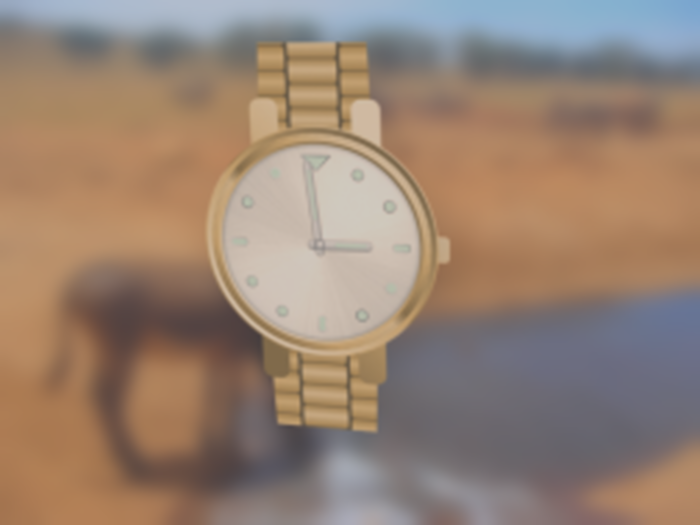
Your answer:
2 h 59 min
